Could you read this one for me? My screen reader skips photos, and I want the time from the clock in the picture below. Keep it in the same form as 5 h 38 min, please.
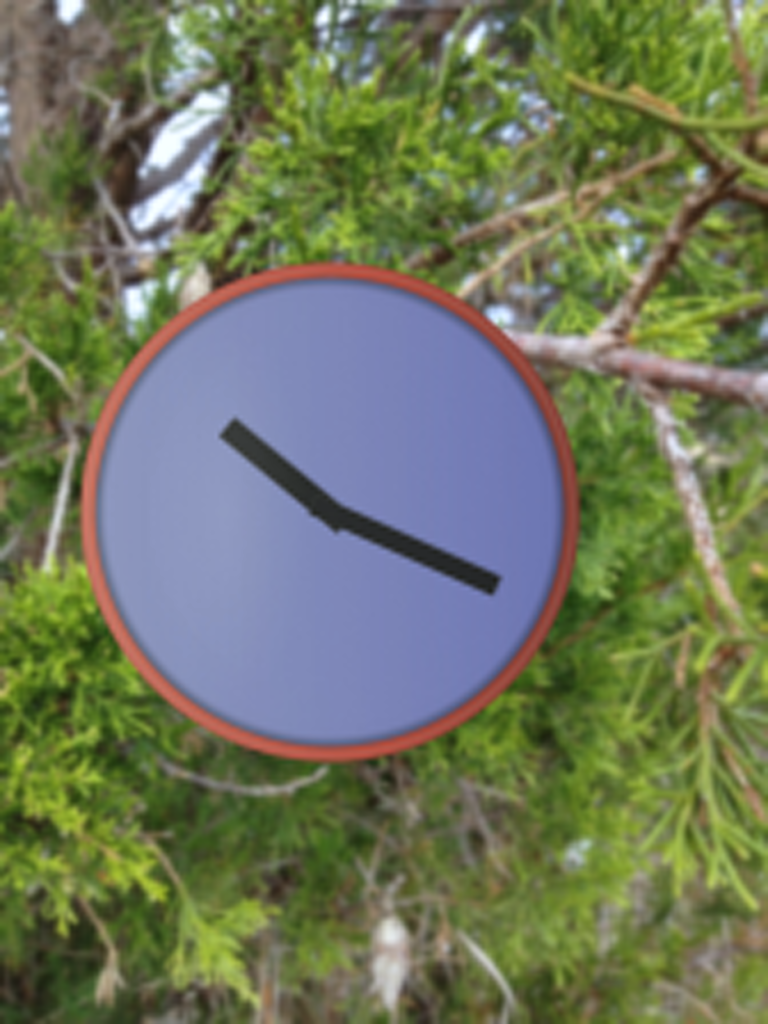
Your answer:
10 h 19 min
